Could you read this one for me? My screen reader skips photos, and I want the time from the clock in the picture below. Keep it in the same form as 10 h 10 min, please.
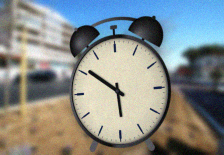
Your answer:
5 h 51 min
